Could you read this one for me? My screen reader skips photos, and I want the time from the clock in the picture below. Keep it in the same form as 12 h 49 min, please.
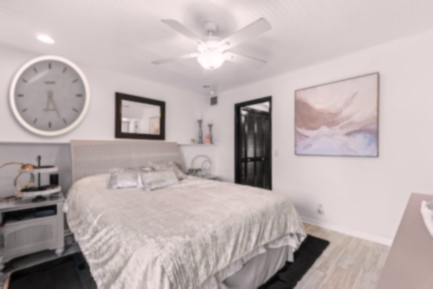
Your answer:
6 h 26 min
